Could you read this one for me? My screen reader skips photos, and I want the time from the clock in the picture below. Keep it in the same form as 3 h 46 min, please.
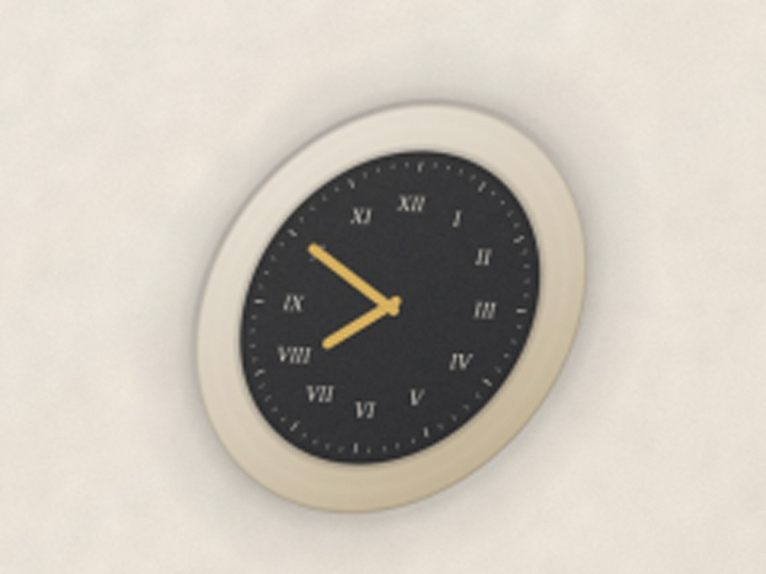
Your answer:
7 h 50 min
